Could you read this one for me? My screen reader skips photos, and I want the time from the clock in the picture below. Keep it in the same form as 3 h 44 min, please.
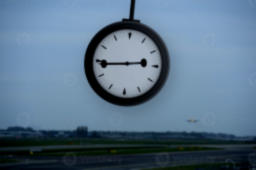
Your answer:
2 h 44 min
